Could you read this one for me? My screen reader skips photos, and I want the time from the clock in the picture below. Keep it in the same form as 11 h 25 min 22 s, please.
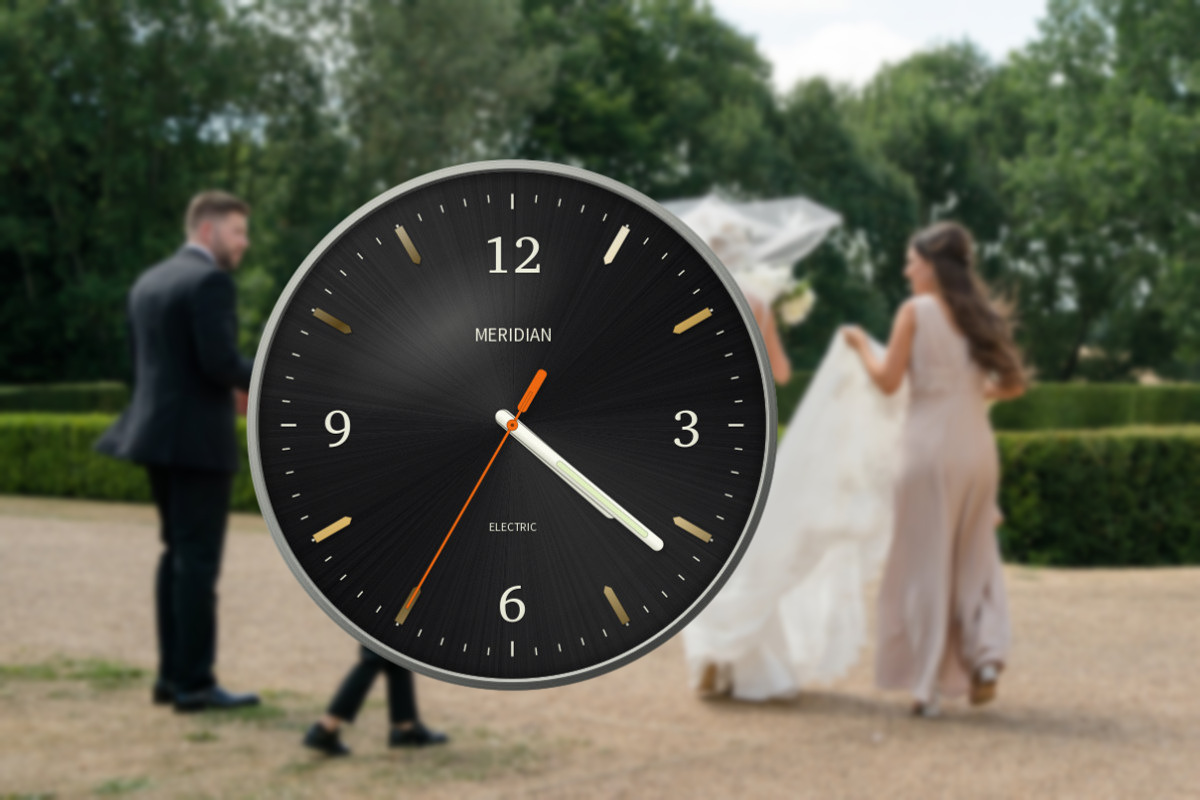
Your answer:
4 h 21 min 35 s
